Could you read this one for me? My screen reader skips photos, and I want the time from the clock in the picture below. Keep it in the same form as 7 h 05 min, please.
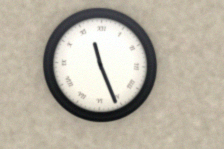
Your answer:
11 h 26 min
